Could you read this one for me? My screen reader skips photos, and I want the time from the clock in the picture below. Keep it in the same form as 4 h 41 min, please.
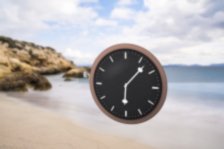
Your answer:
6 h 07 min
